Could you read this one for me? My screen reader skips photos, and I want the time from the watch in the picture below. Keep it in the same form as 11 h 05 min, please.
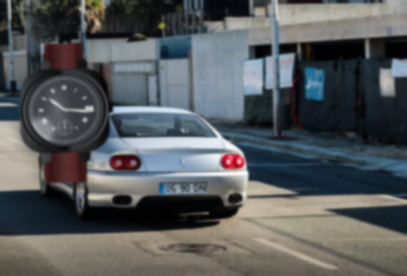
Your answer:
10 h 16 min
